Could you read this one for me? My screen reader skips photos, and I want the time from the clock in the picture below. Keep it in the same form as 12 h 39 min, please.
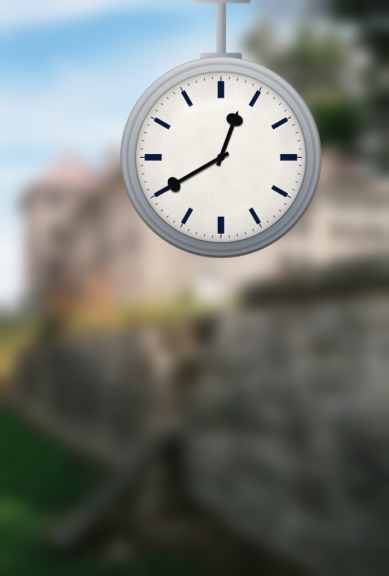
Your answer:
12 h 40 min
